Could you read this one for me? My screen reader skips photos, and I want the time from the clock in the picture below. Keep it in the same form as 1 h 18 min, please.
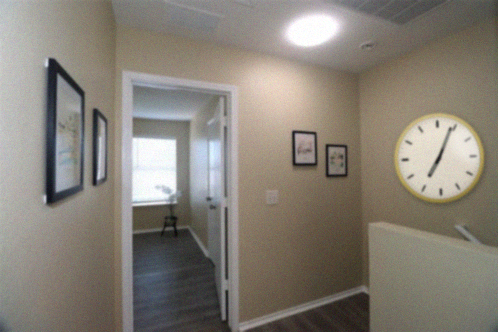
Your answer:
7 h 04 min
